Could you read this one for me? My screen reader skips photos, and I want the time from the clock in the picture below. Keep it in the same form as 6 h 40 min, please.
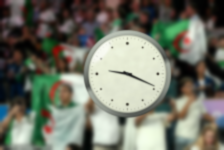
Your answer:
9 h 19 min
